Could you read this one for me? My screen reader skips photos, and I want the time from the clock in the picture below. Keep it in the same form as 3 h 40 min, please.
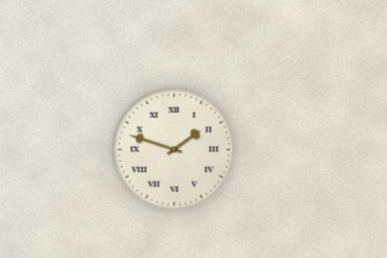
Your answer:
1 h 48 min
